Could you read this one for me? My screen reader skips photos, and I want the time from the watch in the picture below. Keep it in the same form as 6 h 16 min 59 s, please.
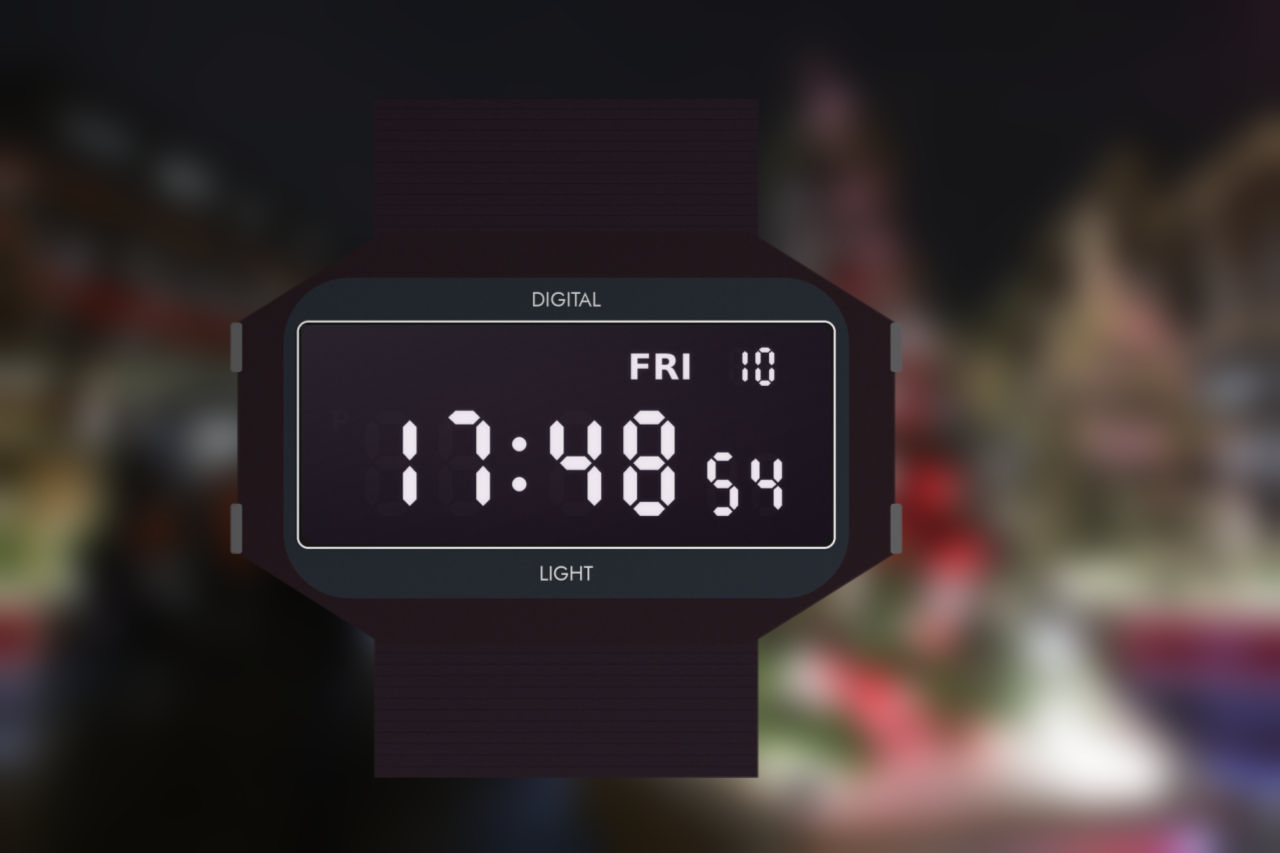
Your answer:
17 h 48 min 54 s
